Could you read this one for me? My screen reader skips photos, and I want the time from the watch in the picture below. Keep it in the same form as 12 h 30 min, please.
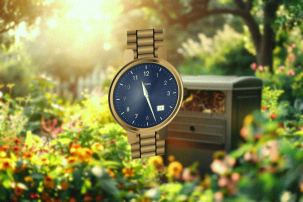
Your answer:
11 h 27 min
